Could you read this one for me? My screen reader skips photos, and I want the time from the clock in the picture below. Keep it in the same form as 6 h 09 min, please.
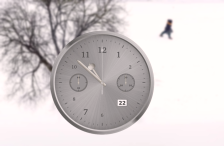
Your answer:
10 h 52 min
